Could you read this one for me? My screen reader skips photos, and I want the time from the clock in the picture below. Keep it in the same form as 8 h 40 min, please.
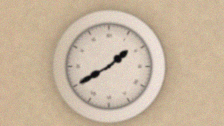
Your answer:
1 h 40 min
